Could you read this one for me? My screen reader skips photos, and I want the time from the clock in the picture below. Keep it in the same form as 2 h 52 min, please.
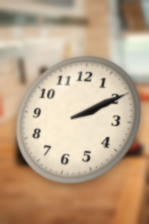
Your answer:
2 h 10 min
